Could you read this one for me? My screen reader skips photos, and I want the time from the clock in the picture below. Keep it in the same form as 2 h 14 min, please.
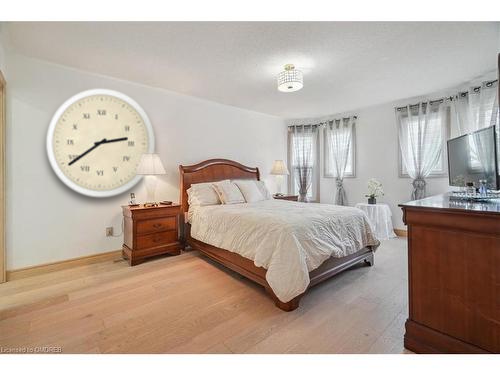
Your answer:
2 h 39 min
